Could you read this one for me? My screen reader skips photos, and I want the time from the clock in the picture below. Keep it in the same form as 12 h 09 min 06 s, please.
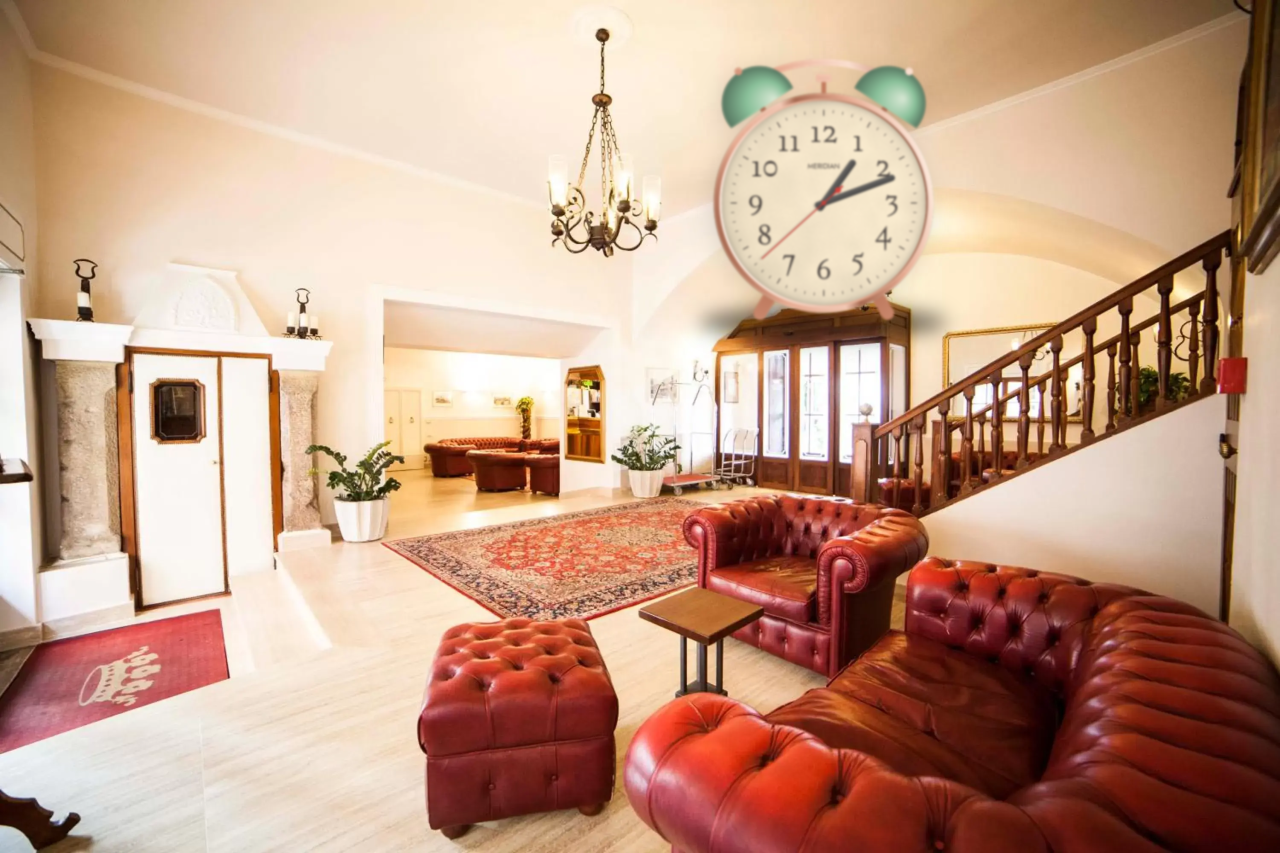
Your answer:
1 h 11 min 38 s
